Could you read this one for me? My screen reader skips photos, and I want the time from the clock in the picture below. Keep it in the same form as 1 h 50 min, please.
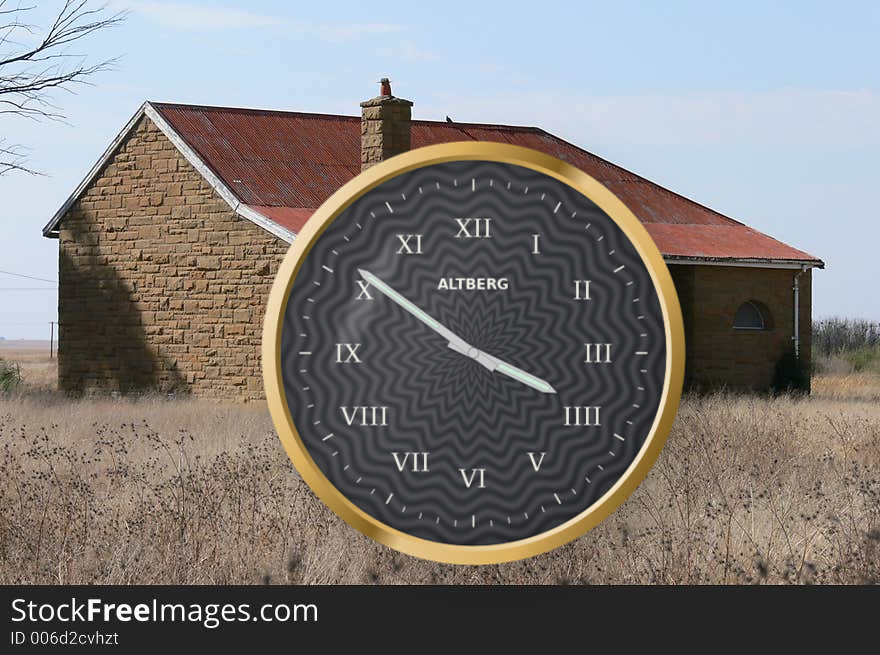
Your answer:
3 h 51 min
